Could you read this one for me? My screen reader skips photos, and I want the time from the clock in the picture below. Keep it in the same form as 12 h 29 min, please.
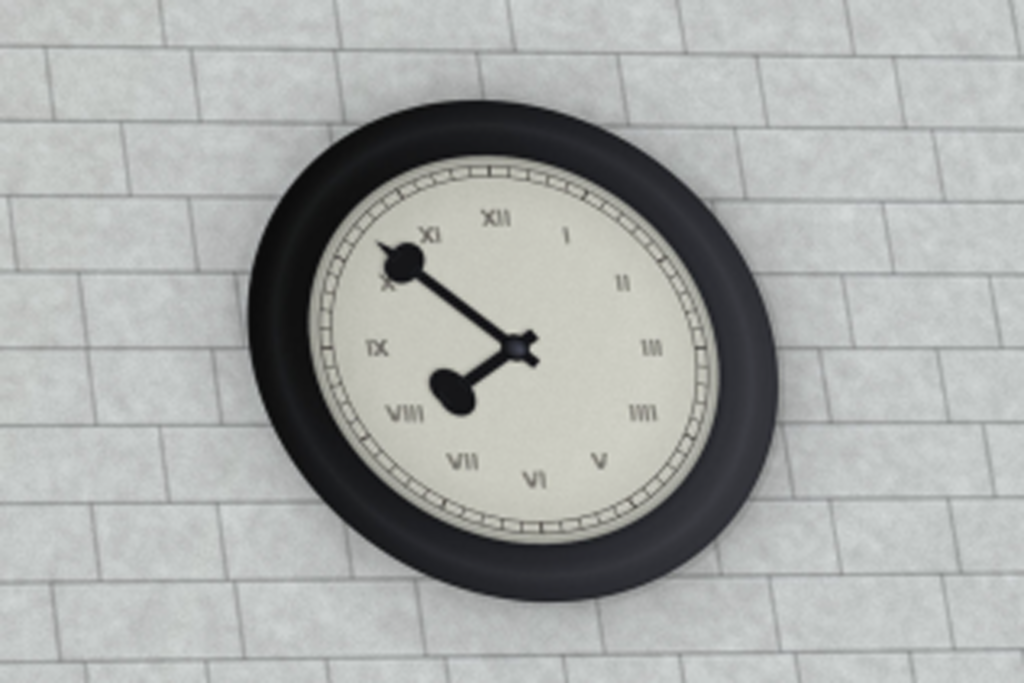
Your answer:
7 h 52 min
